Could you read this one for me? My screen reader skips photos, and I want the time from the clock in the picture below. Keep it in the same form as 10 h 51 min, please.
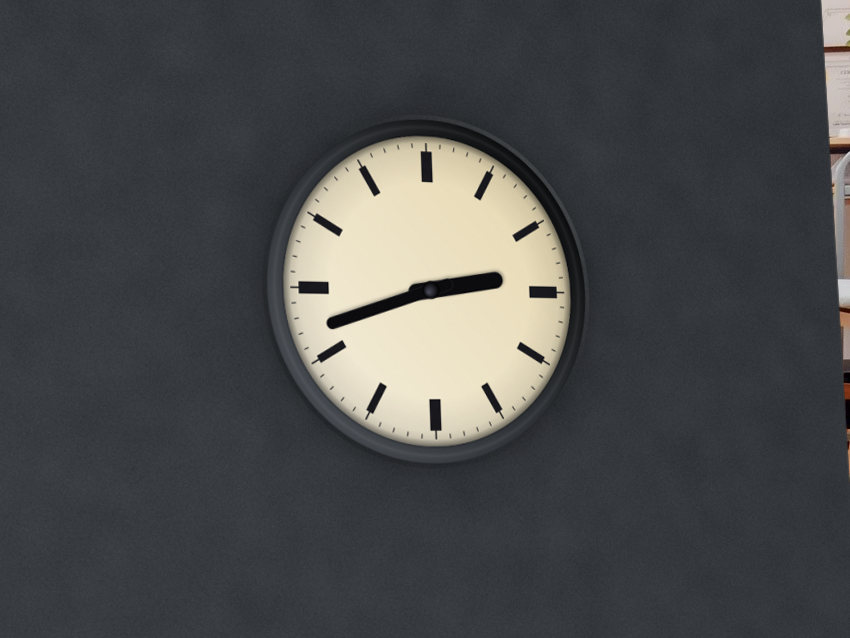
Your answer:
2 h 42 min
